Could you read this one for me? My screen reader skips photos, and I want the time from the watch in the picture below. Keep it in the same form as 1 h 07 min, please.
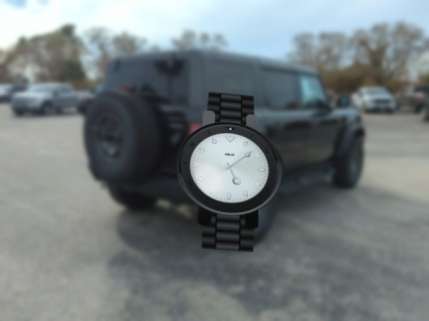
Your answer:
5 h 08 min
